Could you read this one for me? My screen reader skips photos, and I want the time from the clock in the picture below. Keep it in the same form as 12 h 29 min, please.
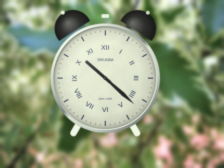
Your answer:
10 h 22 min
